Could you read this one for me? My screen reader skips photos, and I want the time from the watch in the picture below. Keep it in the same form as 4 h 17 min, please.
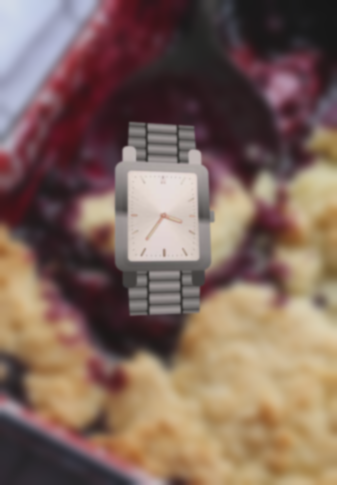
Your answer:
3 h 36 min
